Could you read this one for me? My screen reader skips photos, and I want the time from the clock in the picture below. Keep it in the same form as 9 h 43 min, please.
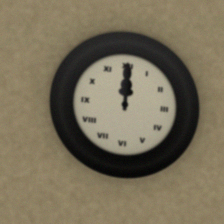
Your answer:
12 h 00 min
